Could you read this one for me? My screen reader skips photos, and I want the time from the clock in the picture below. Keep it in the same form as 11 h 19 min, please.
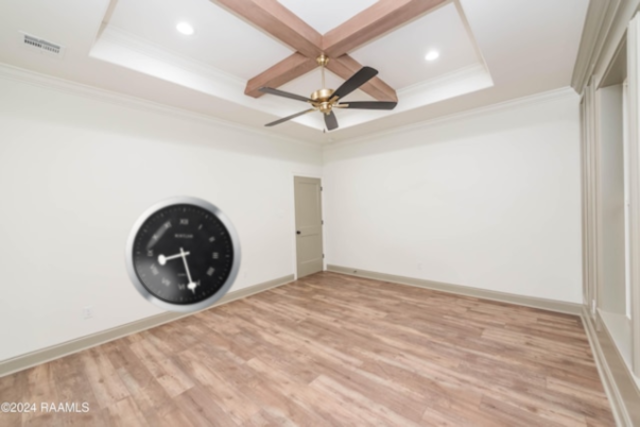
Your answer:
8 h 27 min
